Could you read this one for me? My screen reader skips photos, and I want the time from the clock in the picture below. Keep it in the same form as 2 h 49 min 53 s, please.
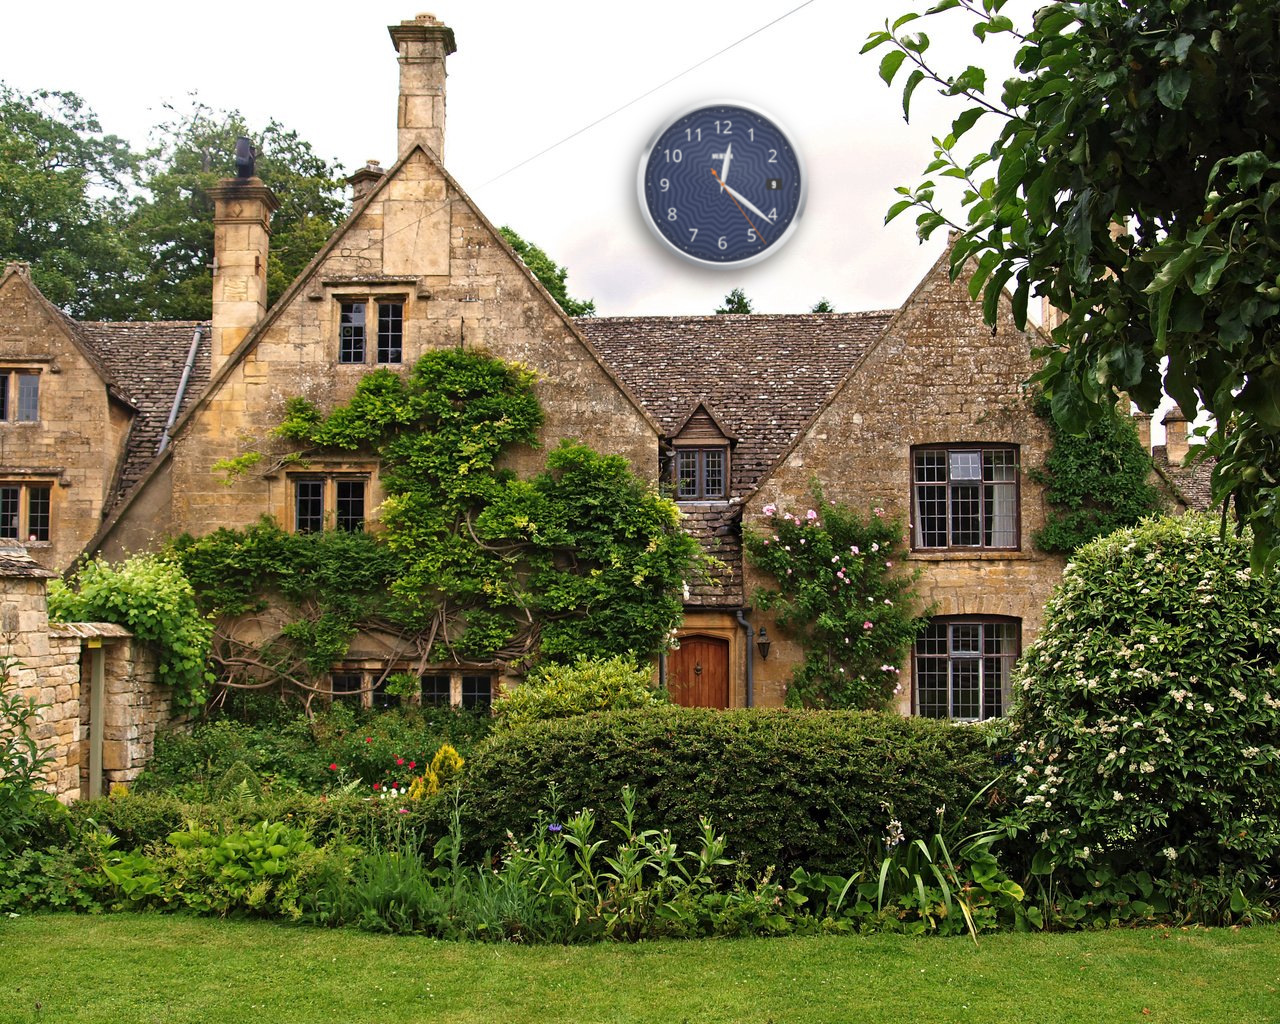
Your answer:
12 h 21 min 24 s
